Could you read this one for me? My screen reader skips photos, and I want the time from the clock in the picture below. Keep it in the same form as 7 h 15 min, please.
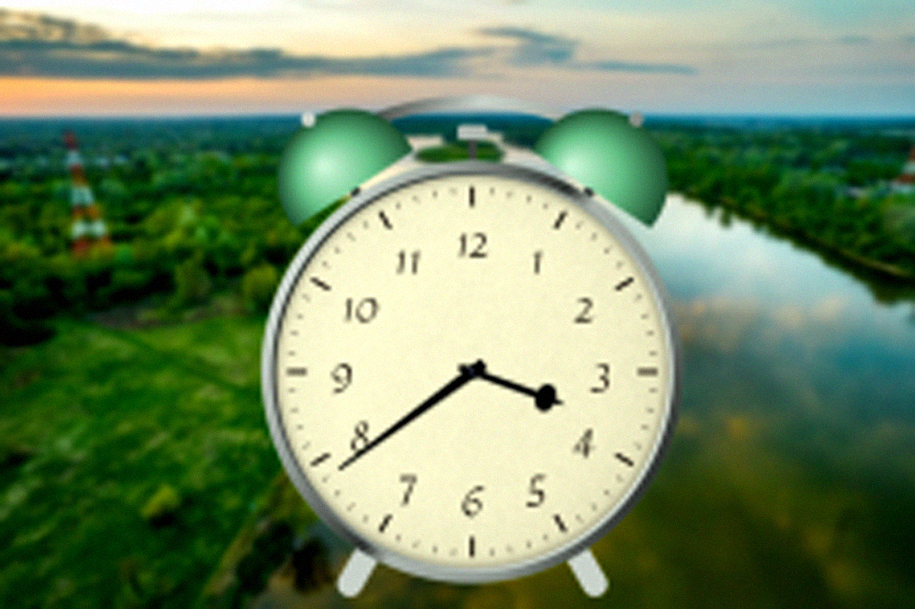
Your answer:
3 h 39 min
